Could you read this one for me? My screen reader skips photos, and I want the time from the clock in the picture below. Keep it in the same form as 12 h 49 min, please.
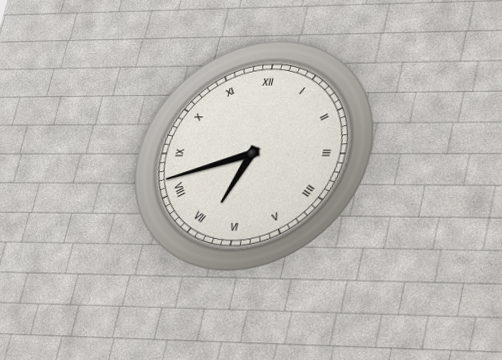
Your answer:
6 h 42 min
